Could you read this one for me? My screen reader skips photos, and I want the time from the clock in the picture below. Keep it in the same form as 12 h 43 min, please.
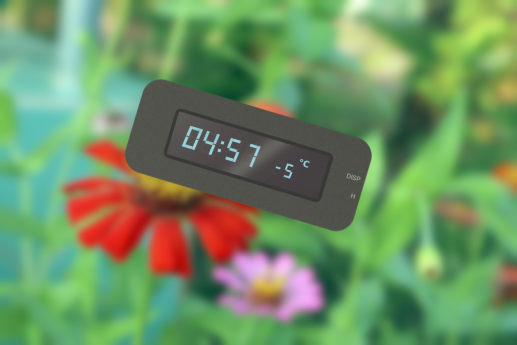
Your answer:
4 h 57 min
